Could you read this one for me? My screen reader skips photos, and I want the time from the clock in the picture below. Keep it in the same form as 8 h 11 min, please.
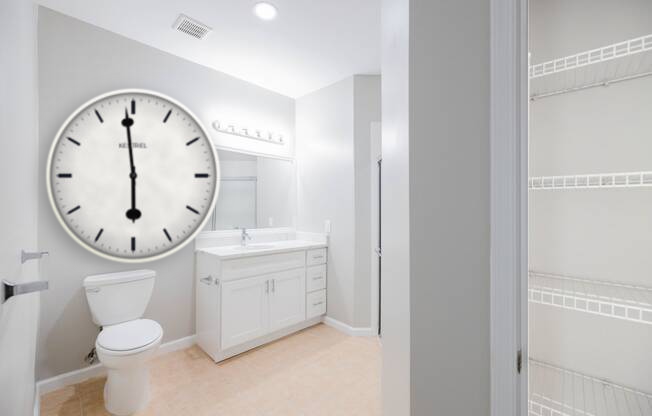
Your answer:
5 h 59 min
